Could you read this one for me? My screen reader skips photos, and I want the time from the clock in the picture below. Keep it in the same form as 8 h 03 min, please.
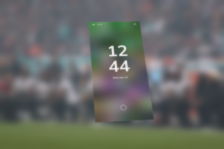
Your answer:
12 h 44 min
